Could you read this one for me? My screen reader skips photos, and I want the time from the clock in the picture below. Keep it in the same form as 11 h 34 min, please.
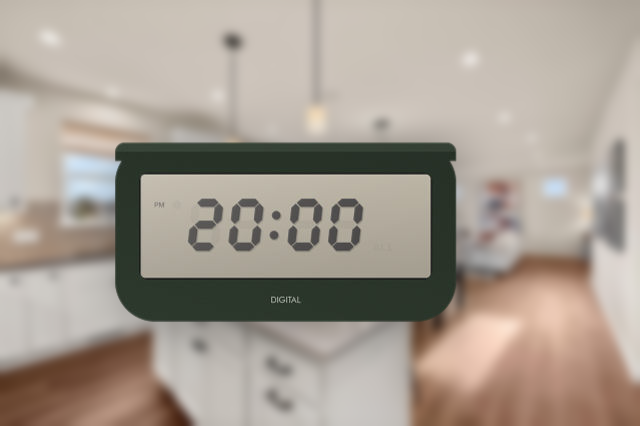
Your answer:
20 h 00 min
